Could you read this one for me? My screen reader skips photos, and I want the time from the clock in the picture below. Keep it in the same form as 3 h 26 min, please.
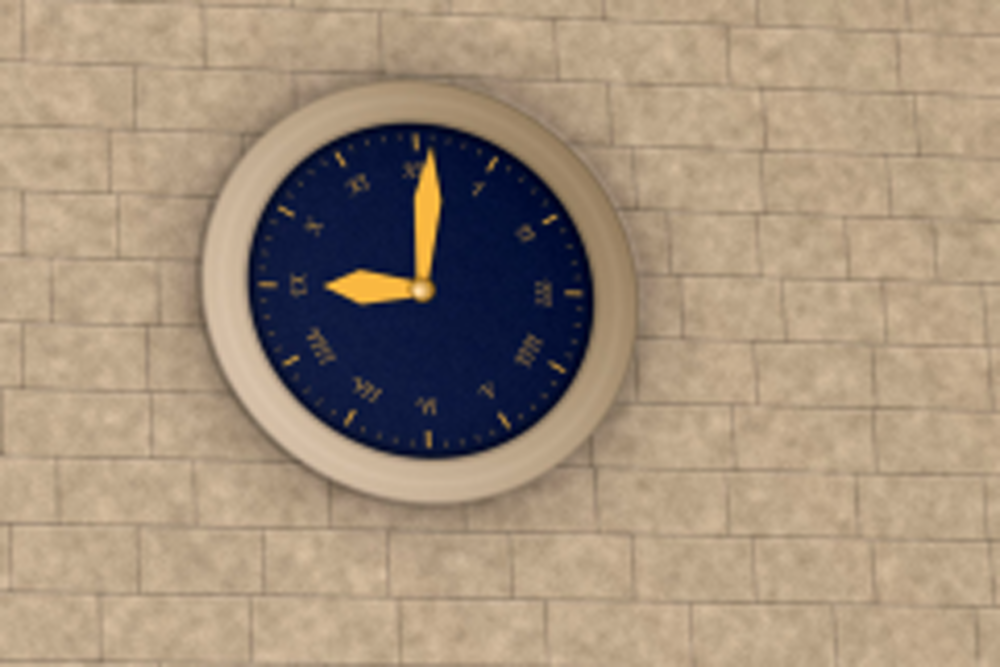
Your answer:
9 h 01 min
